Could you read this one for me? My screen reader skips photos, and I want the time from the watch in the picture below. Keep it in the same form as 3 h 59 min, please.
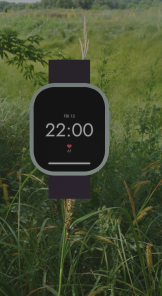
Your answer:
22 h 00 min
